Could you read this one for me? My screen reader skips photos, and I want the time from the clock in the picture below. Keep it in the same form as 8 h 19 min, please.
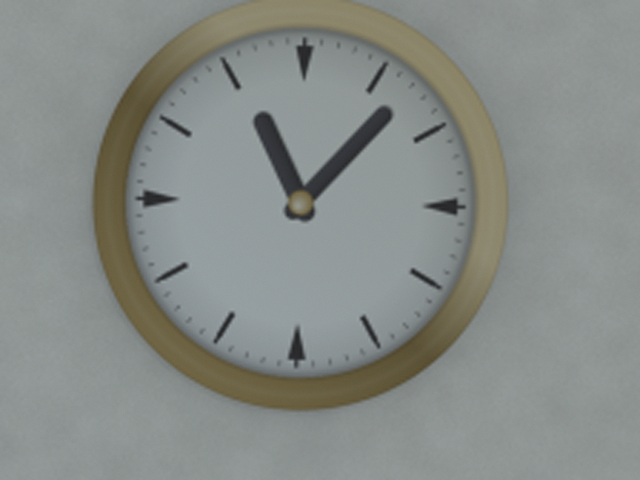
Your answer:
11 h 07 min
